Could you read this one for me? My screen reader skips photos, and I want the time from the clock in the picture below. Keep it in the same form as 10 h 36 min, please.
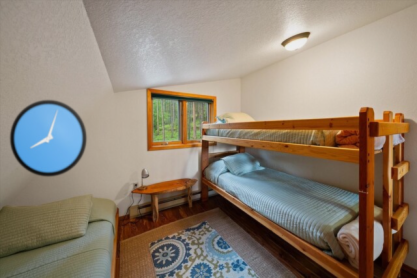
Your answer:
8 h 03 min
